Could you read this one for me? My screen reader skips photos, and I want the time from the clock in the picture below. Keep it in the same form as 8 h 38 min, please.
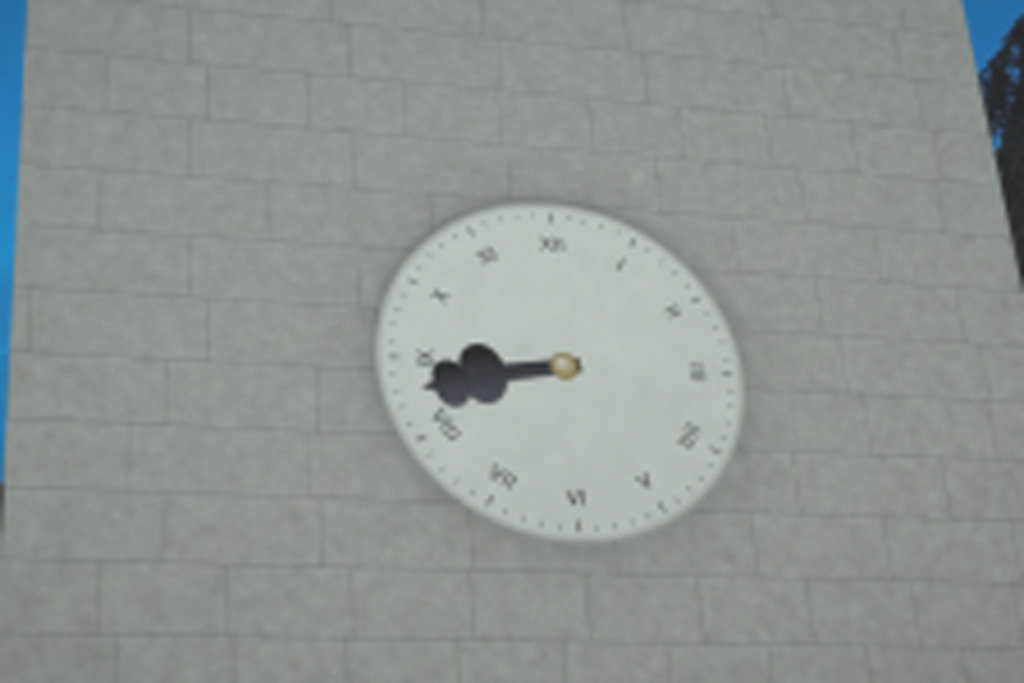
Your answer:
8 h 43 min
